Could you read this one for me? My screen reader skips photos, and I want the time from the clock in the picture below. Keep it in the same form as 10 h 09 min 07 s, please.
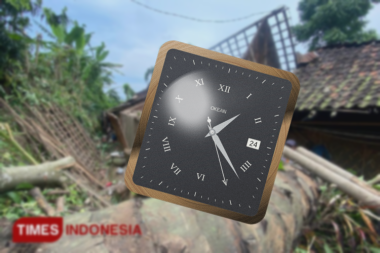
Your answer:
1 h 22 min 25 s
